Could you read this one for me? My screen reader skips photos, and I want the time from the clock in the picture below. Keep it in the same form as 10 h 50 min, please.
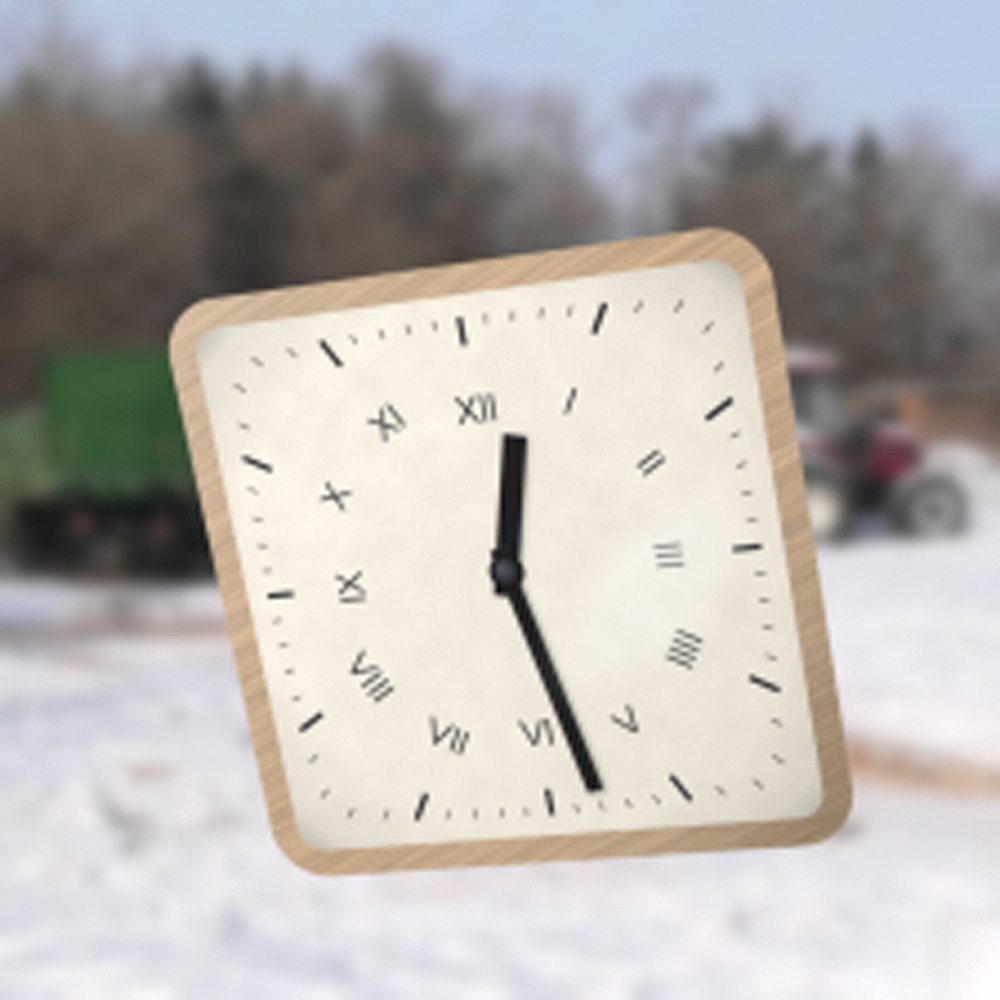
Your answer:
12 h 28 min
